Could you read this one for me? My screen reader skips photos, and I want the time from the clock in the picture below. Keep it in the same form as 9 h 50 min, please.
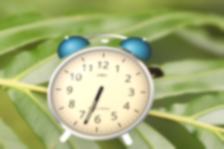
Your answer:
6 h 33 min
